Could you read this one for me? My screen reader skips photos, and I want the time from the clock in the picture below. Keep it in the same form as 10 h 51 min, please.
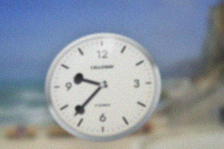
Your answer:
9 h 37 min
